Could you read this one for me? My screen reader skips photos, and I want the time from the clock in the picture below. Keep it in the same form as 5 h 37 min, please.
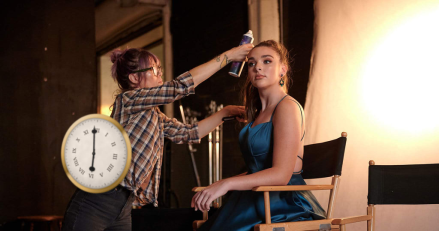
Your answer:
5 h 59 min
